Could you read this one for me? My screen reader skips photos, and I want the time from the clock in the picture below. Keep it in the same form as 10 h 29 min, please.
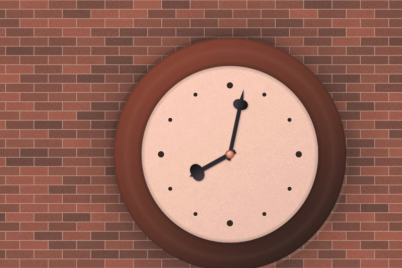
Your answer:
8 h 02 min
